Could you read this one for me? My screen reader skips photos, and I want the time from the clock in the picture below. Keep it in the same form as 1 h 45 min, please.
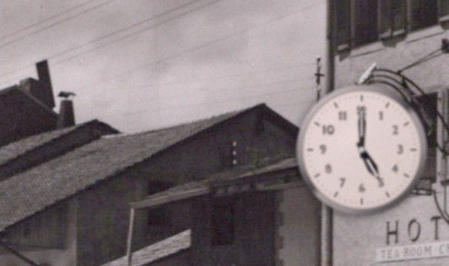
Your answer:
5 h 00 min
